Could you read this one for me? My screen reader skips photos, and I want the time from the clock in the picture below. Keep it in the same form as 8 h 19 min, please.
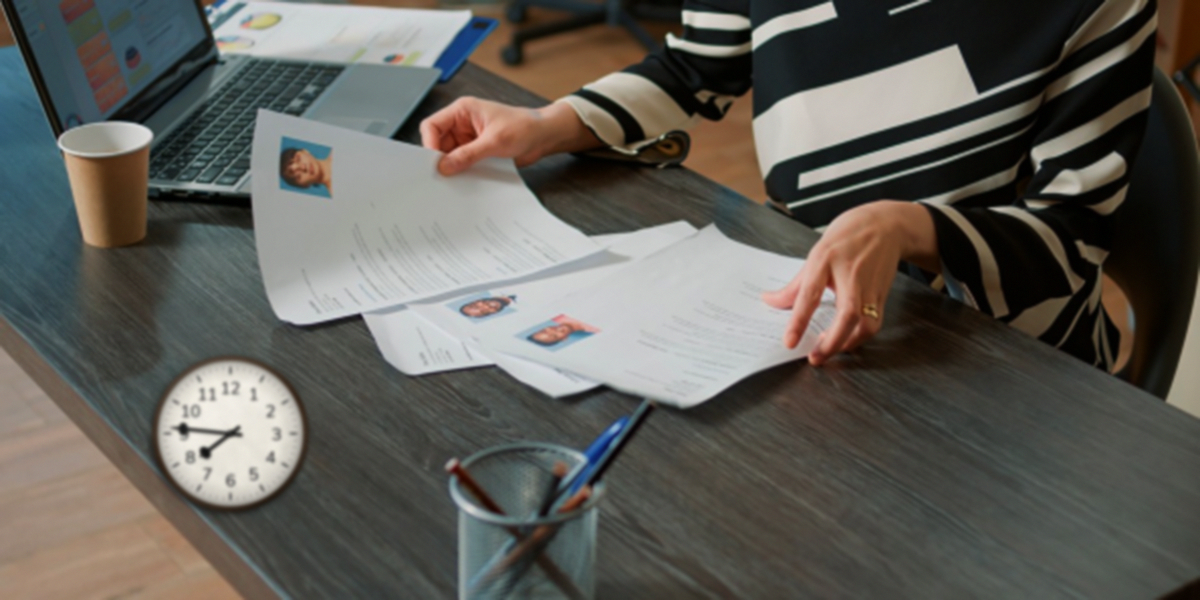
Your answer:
7 h 46 min
